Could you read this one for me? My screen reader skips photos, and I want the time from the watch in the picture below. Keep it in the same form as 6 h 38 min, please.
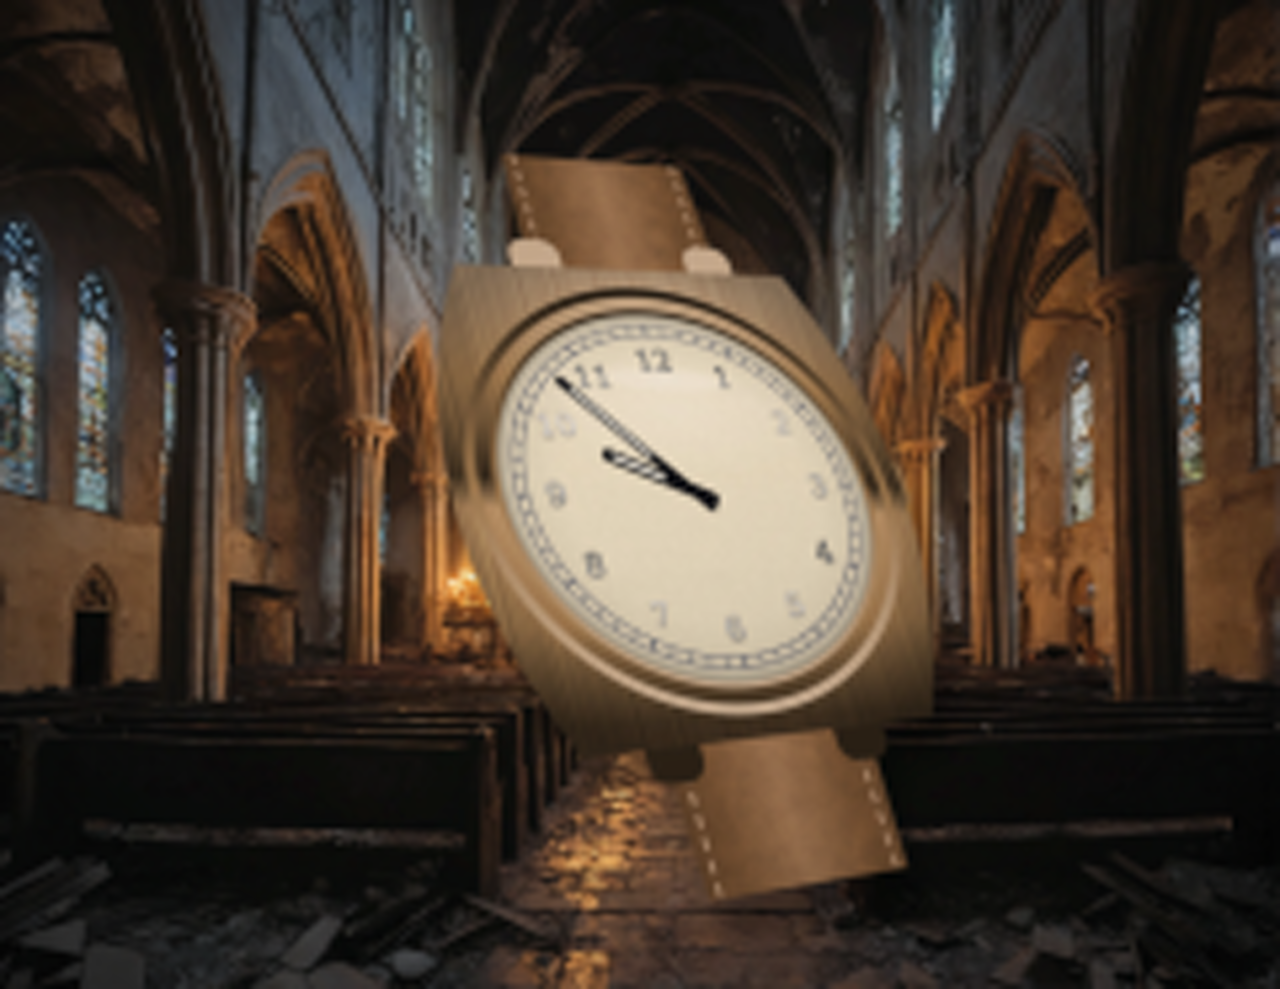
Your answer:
9 h 53 min
